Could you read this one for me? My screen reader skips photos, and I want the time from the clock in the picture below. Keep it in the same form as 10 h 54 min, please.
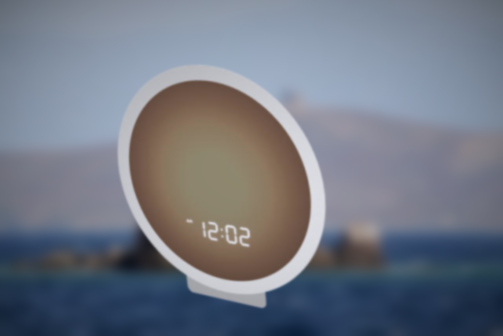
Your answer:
12 h 02 min
